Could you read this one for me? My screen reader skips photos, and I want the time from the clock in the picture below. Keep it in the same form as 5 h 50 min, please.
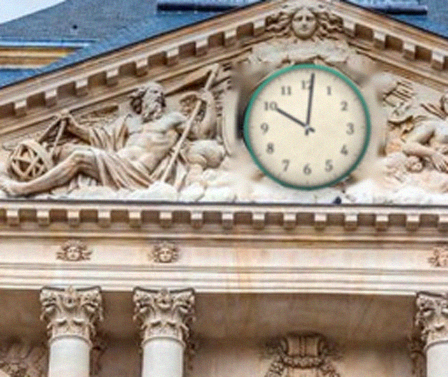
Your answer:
10 h 01 min
